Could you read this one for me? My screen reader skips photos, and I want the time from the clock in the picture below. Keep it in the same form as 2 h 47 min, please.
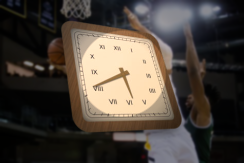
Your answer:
5 h 41 min
